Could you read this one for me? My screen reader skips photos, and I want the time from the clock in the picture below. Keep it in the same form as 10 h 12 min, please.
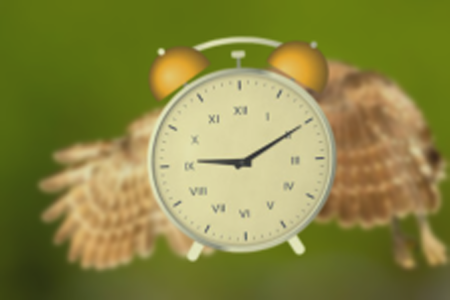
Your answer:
9 h 10 min
